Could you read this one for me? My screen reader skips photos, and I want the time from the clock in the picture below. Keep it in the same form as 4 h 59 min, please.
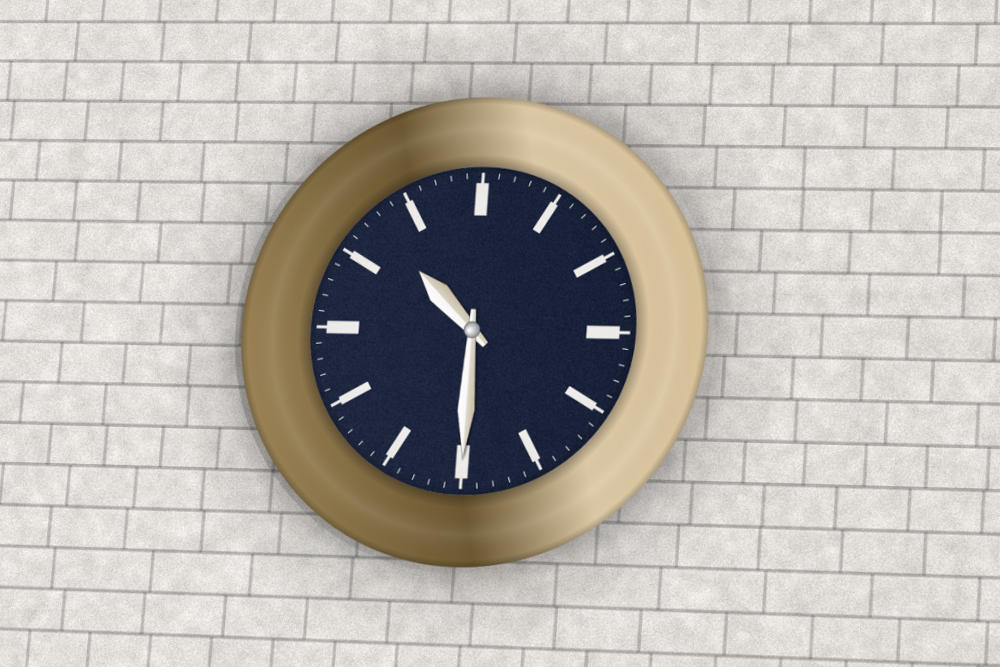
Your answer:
10 h 30 min
